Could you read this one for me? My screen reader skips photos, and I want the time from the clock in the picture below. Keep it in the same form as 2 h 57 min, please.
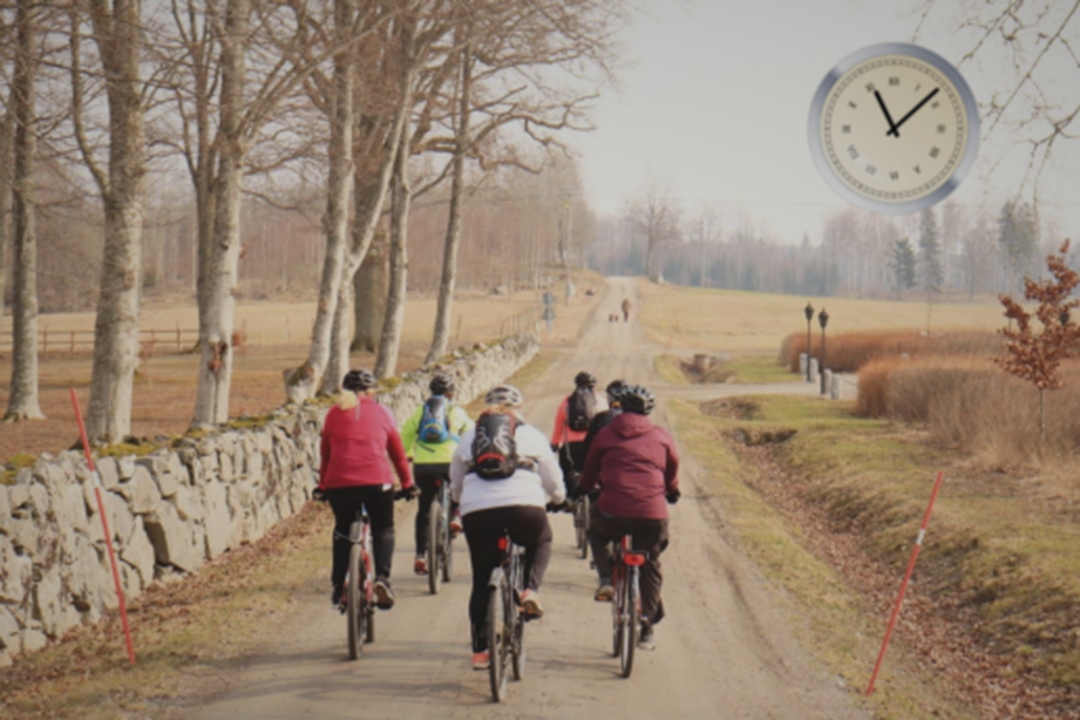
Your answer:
11 h 08 min
